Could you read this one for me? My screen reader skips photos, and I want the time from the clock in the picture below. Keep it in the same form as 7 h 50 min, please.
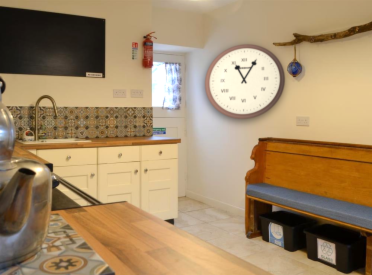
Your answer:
11 h 05 min
